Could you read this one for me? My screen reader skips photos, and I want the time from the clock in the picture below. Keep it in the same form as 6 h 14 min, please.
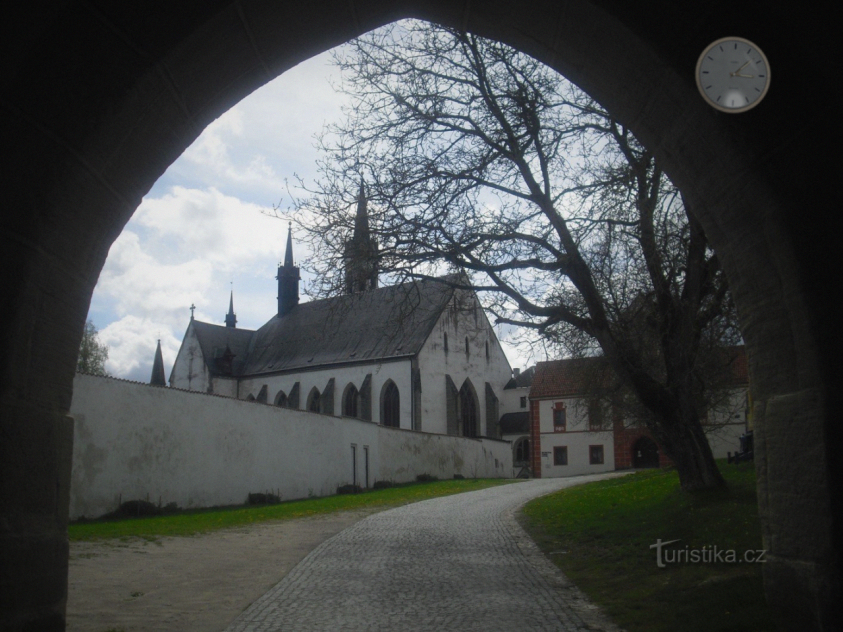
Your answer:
3 h 08 min
